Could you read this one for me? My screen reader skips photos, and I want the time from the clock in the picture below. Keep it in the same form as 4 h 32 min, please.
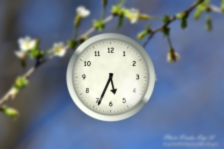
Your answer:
5 h 34 min
